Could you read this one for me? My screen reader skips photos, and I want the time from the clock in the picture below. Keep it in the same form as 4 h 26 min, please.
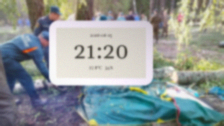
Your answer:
21 h 20 min
